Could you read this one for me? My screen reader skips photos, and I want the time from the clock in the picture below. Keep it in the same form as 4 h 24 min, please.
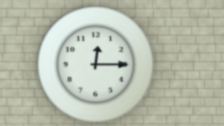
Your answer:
12 h 15 min
